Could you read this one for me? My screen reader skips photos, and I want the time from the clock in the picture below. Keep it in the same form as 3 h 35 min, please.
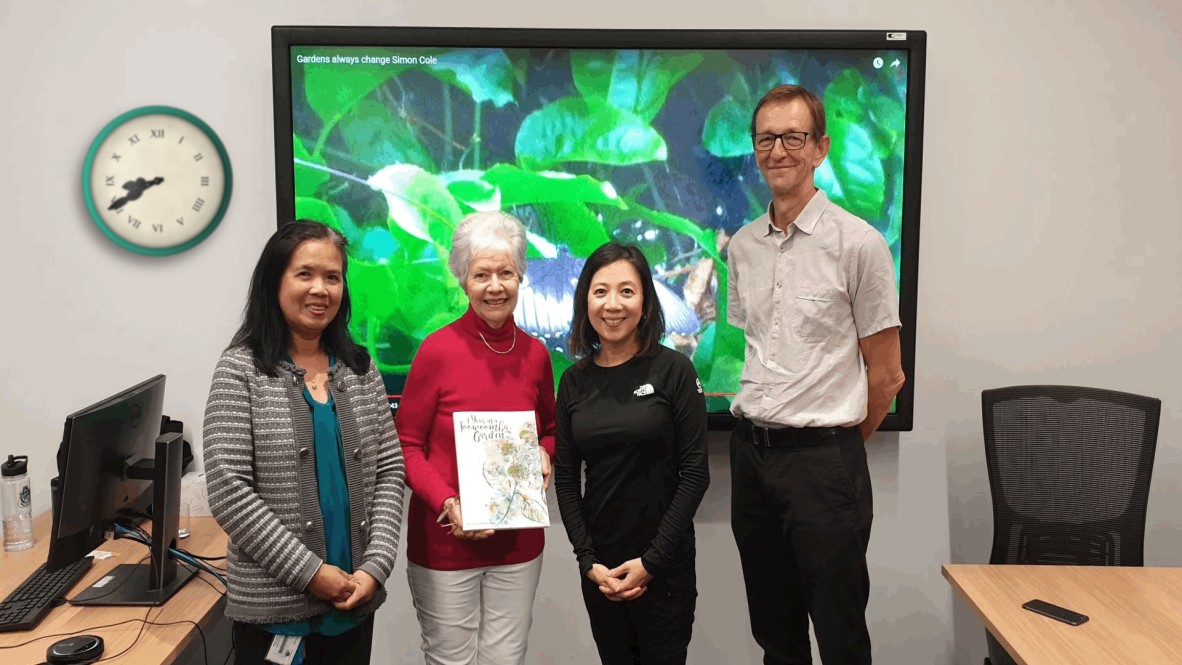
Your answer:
8 h 40 min
